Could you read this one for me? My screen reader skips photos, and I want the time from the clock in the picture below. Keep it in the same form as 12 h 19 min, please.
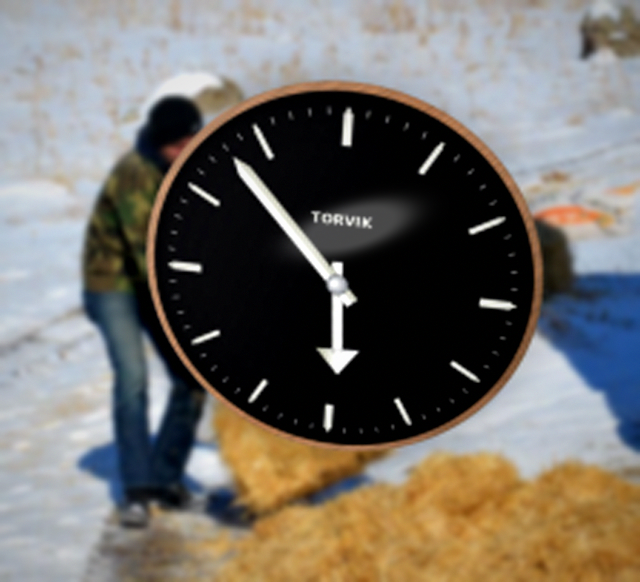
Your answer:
5 h 53 min
